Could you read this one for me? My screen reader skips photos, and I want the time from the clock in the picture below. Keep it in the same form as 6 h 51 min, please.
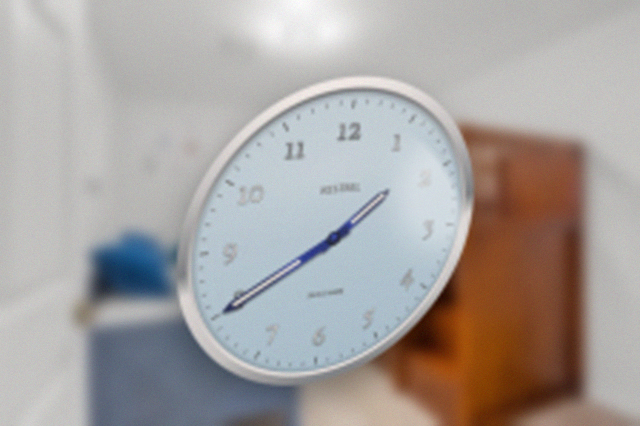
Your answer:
1 h 40 min
